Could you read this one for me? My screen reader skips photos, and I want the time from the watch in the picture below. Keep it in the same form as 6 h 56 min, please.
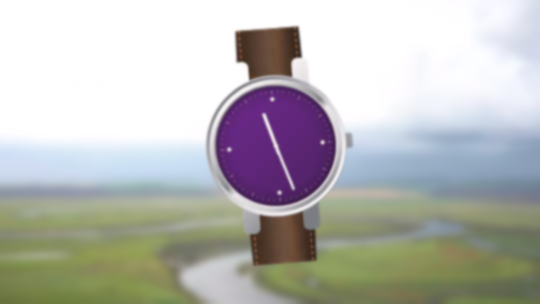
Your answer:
11 h 27 min
